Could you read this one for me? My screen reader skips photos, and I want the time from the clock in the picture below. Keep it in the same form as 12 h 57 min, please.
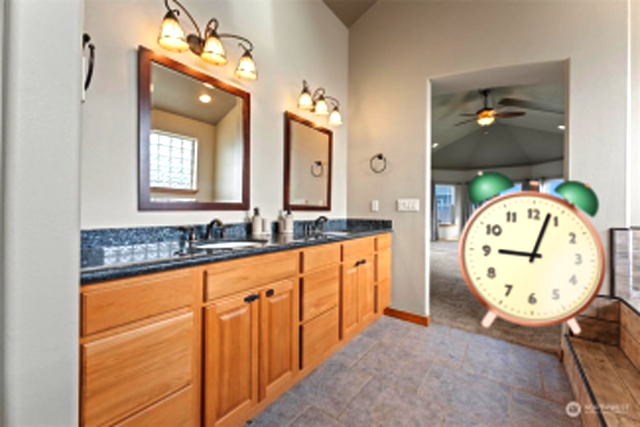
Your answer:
9 h 03 min
